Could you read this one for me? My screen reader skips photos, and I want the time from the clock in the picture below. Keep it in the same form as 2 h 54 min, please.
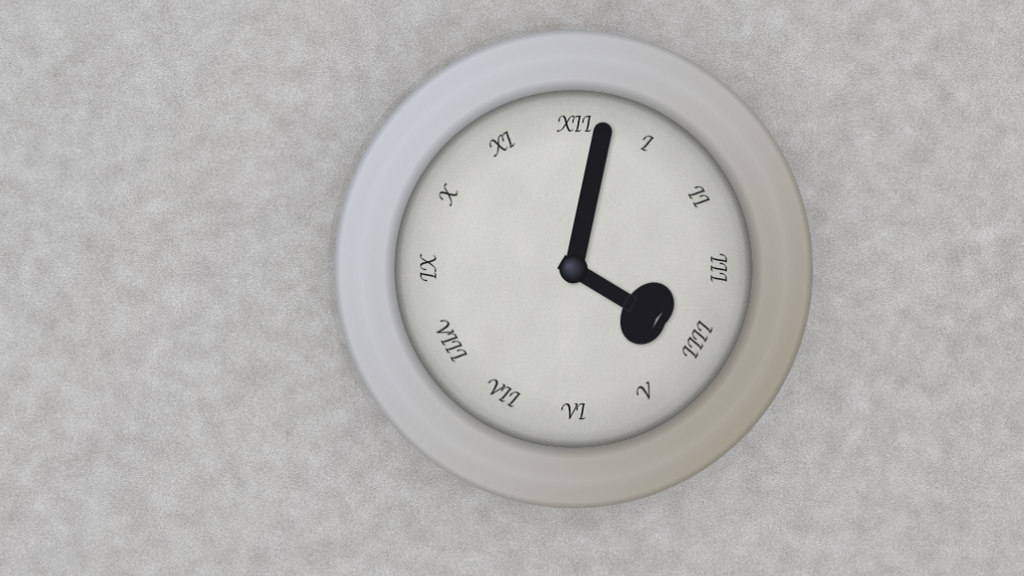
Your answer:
4 h 02 min
